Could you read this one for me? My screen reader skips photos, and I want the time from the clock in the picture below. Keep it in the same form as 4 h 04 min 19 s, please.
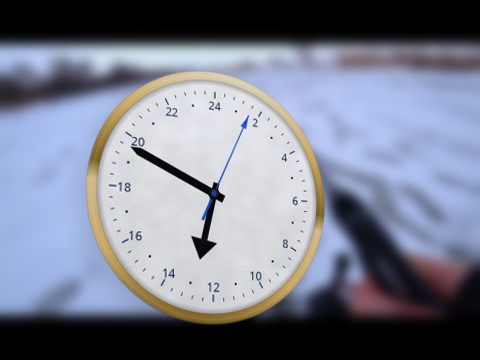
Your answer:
12 h 49 min 04 s
